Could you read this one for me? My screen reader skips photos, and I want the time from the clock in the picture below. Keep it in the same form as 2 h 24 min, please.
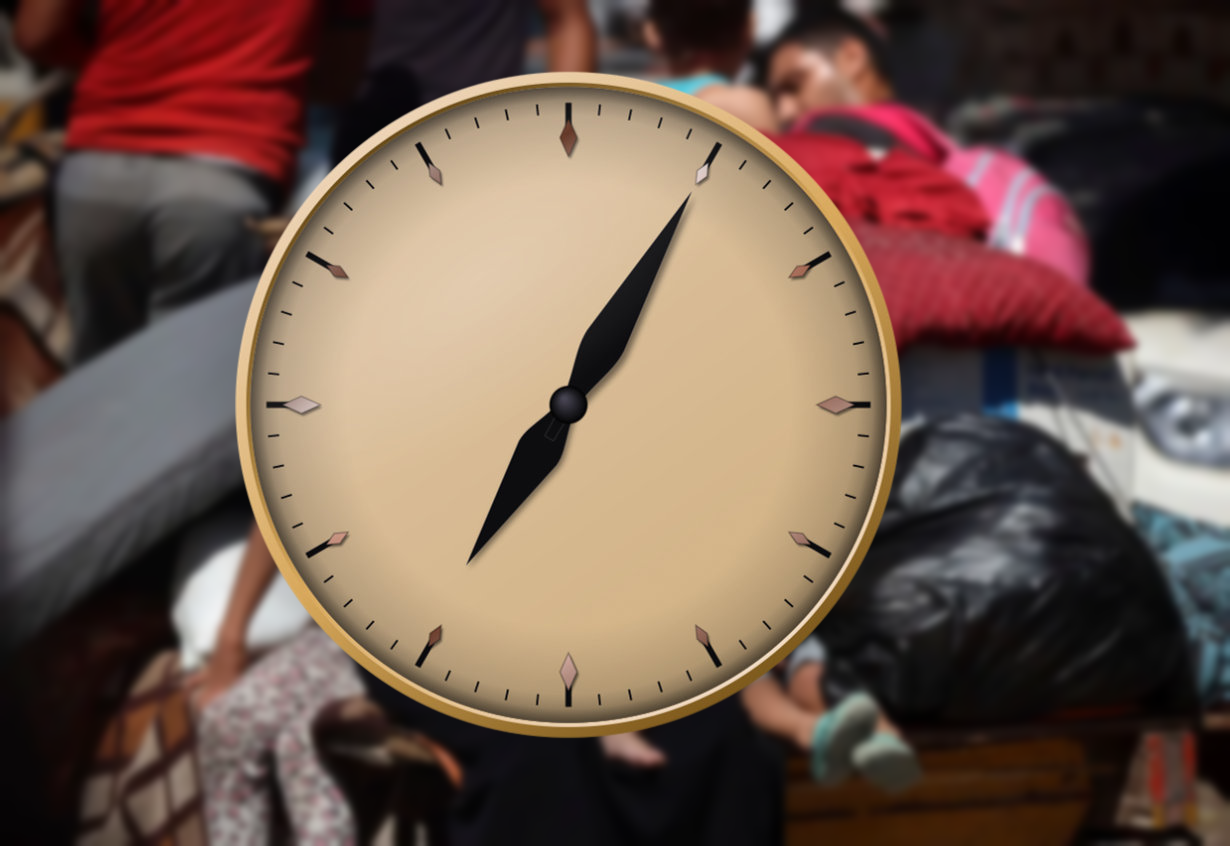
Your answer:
7 h 05 min
